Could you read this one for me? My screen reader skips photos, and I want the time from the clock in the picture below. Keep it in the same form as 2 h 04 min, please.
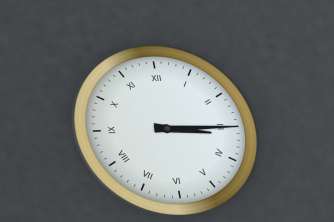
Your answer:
3 h 15 min
